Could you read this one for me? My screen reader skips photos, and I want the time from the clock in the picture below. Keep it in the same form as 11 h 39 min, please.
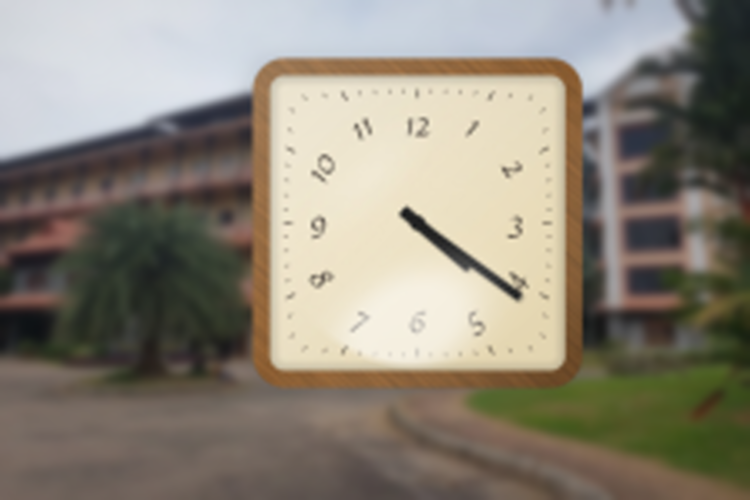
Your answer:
4 h 21 min
